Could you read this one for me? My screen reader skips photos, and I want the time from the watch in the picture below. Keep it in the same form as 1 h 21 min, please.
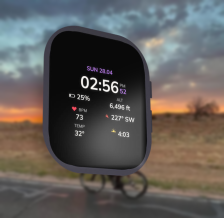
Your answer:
2 h 56 min
